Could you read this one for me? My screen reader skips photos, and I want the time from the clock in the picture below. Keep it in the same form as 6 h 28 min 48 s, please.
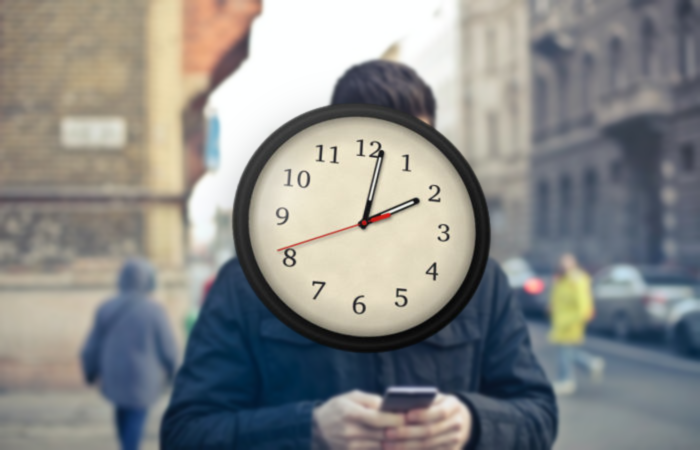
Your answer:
2 h 01 min 41 s
